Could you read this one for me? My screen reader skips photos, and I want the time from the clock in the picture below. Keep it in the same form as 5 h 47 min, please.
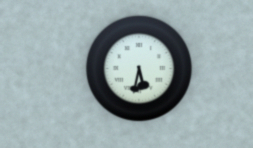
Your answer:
5 h 32 min
